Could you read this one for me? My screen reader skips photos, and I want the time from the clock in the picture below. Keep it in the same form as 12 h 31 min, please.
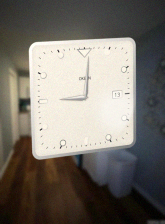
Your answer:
9 h 01 min
